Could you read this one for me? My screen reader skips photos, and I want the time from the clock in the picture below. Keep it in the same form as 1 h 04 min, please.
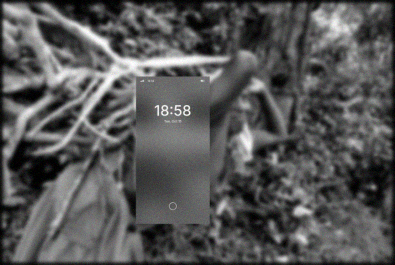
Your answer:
18 h 58 min
